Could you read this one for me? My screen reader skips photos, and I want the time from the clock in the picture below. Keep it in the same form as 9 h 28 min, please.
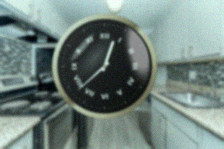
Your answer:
12 h 38 min
